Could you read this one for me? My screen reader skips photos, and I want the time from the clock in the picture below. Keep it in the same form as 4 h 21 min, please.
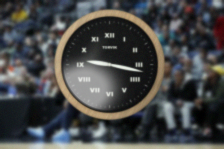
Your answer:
9 h 17 min
